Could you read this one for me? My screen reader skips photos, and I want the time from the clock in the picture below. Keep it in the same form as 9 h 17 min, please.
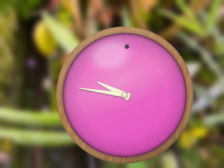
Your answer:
9 h 46 min
